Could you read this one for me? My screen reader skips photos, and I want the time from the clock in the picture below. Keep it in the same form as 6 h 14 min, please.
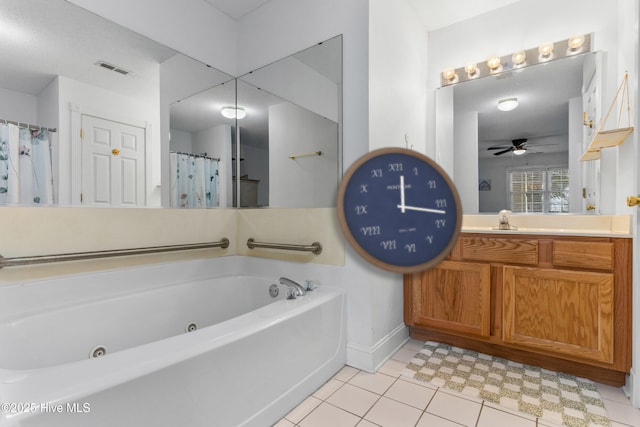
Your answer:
12 h 17 min
